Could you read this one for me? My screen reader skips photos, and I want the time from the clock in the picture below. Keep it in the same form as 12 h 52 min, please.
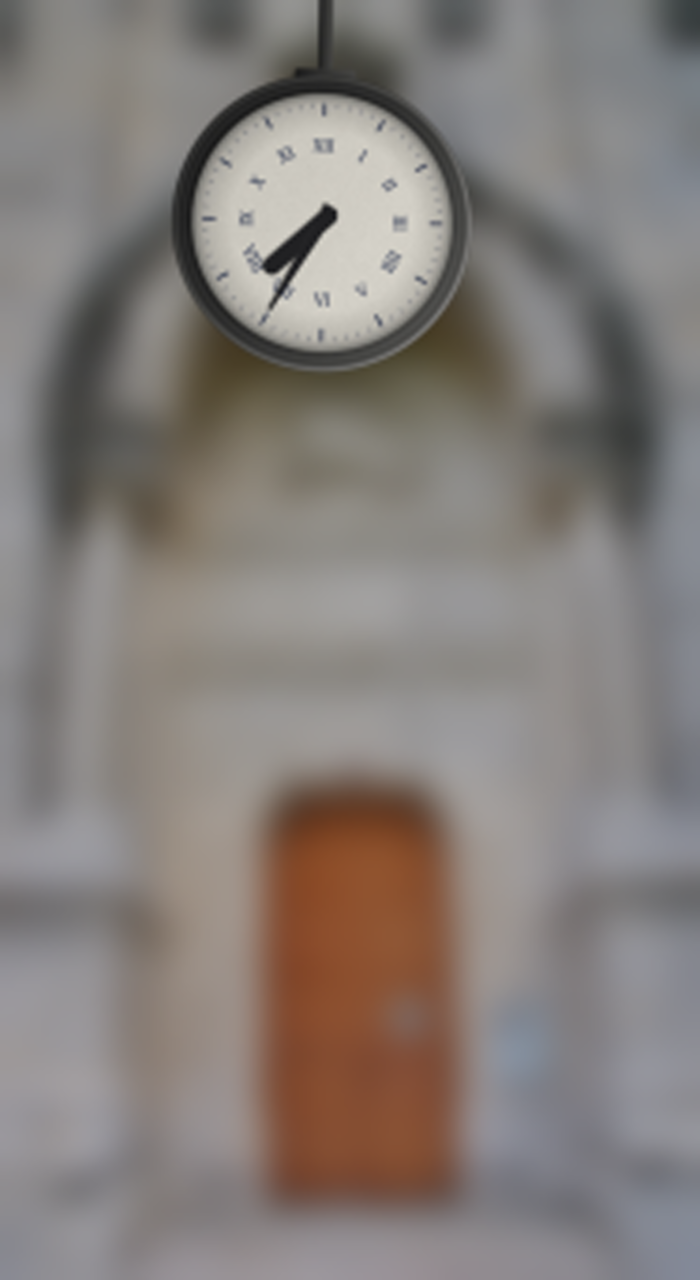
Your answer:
7 h 35 min
